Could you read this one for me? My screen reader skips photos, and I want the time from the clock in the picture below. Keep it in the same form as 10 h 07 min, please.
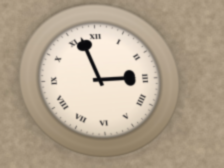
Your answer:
2 h 57 min
